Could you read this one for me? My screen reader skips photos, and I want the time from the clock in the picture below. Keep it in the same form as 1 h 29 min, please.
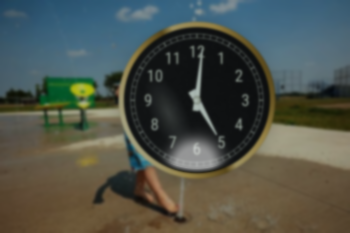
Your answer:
5 h 01 min
